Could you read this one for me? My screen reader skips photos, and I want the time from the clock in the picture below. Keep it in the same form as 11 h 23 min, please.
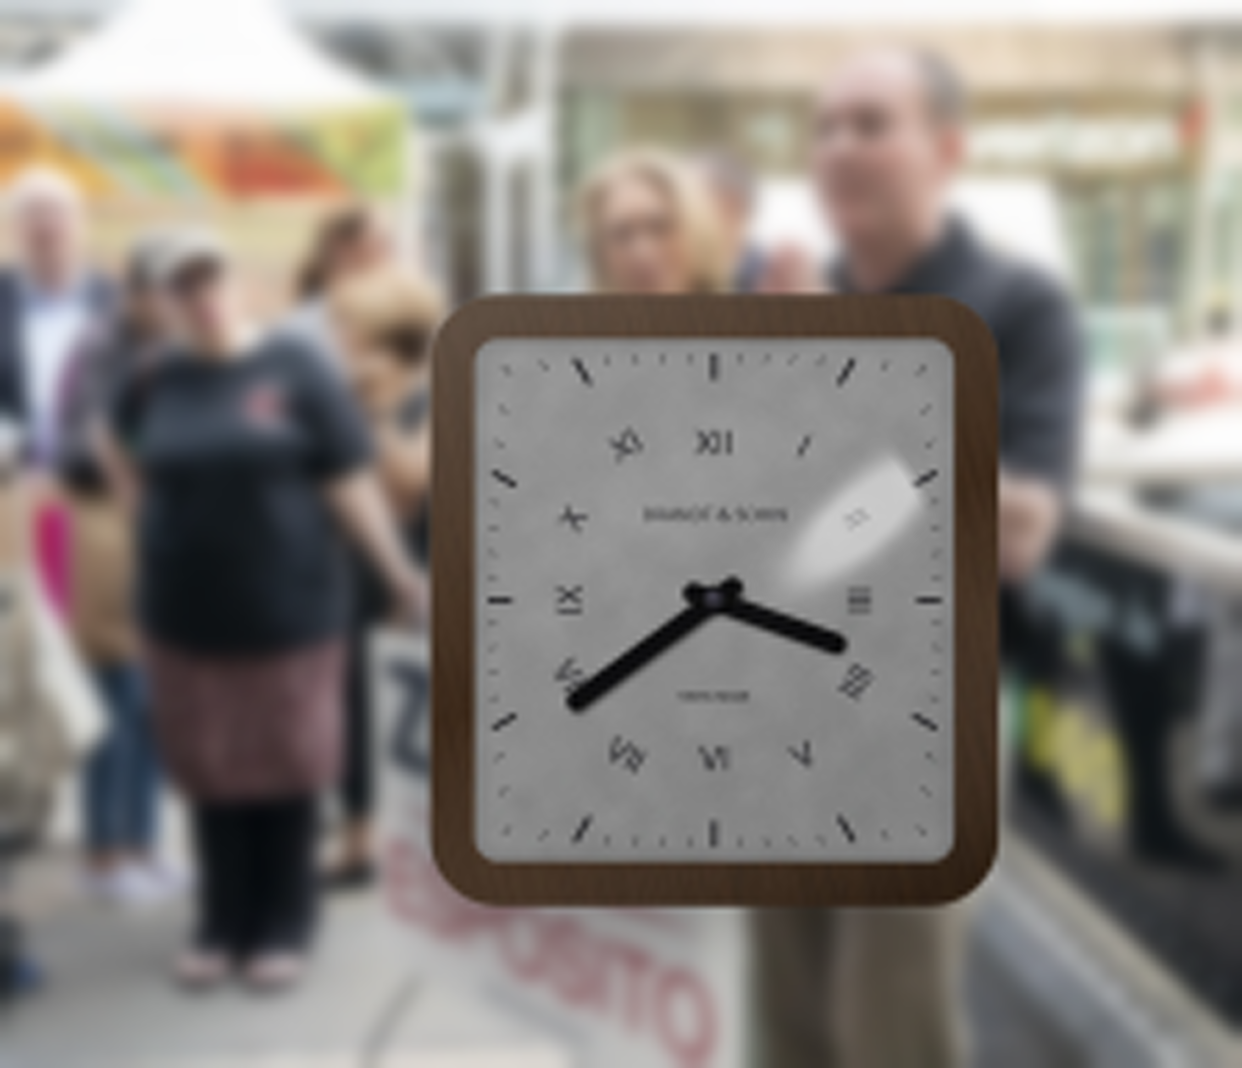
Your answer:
3 h 39 min
